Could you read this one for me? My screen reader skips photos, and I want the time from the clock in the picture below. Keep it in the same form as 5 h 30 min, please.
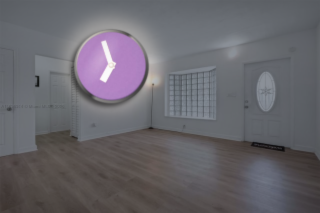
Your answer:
6 h 57 min
